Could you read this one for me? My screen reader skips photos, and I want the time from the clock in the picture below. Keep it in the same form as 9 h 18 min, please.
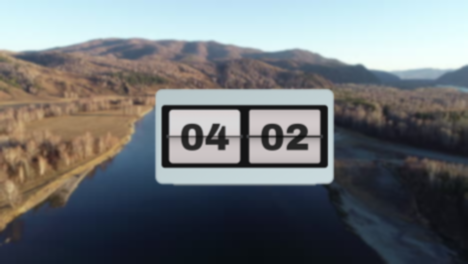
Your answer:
4 h 02 min
